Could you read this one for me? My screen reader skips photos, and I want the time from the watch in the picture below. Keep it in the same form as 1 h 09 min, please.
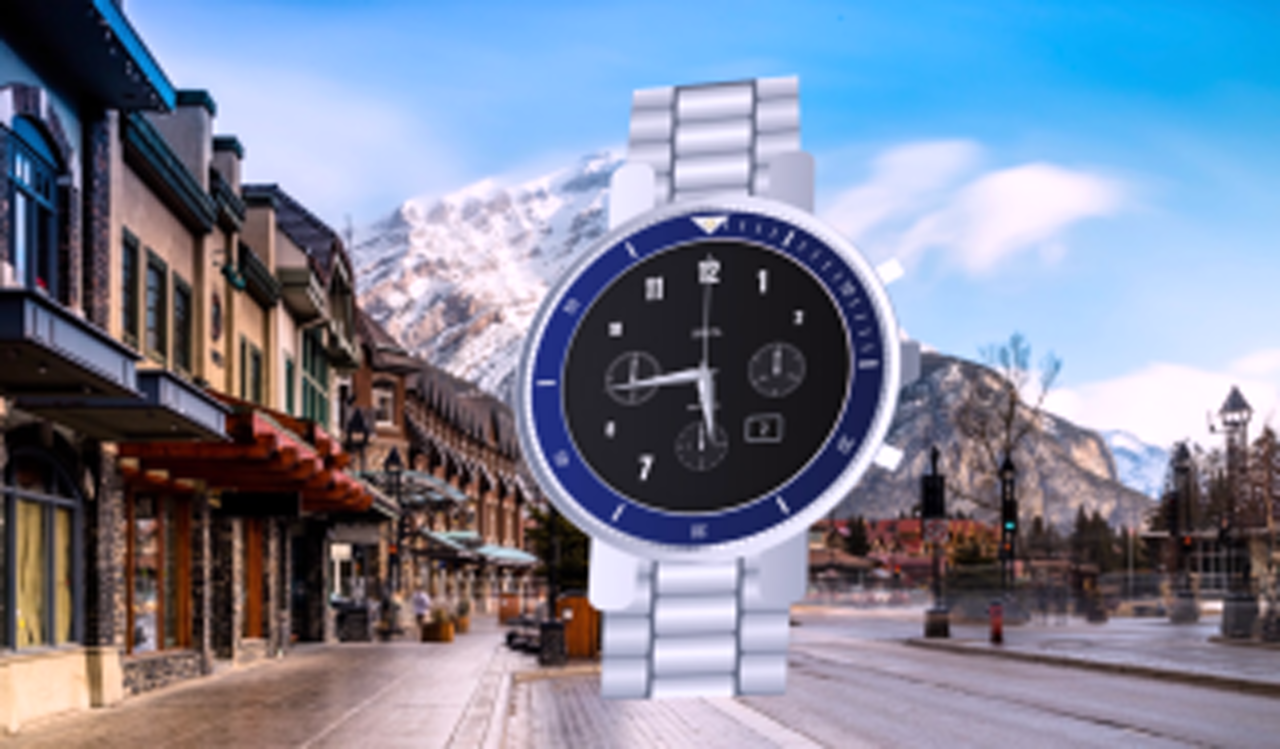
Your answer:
5 h 44 min
